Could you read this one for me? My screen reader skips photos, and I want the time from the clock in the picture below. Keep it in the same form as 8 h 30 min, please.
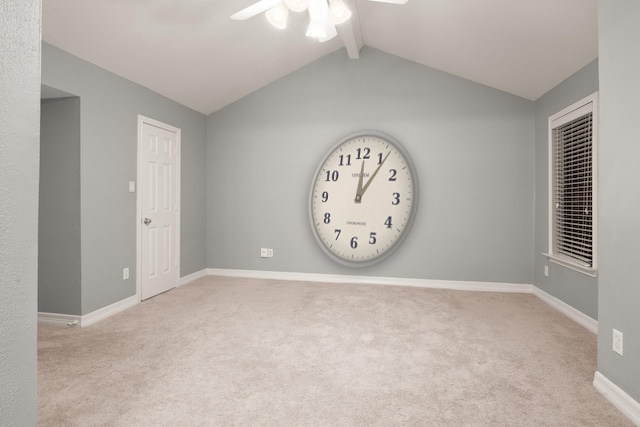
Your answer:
12 h 06 min
